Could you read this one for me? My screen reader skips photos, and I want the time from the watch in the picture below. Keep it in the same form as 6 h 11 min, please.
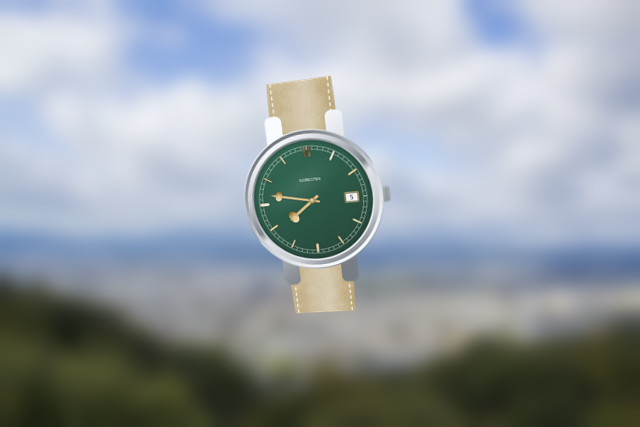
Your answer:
7 h 47 min
